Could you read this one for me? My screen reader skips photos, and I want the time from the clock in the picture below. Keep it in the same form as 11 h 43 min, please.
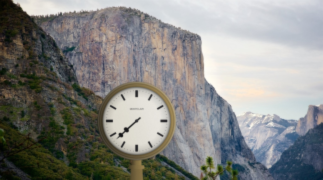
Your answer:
7 h 38 min
